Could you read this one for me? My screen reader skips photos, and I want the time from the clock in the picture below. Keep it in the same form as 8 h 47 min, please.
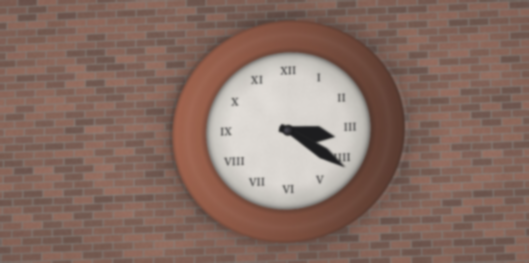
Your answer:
3 h 21 min
